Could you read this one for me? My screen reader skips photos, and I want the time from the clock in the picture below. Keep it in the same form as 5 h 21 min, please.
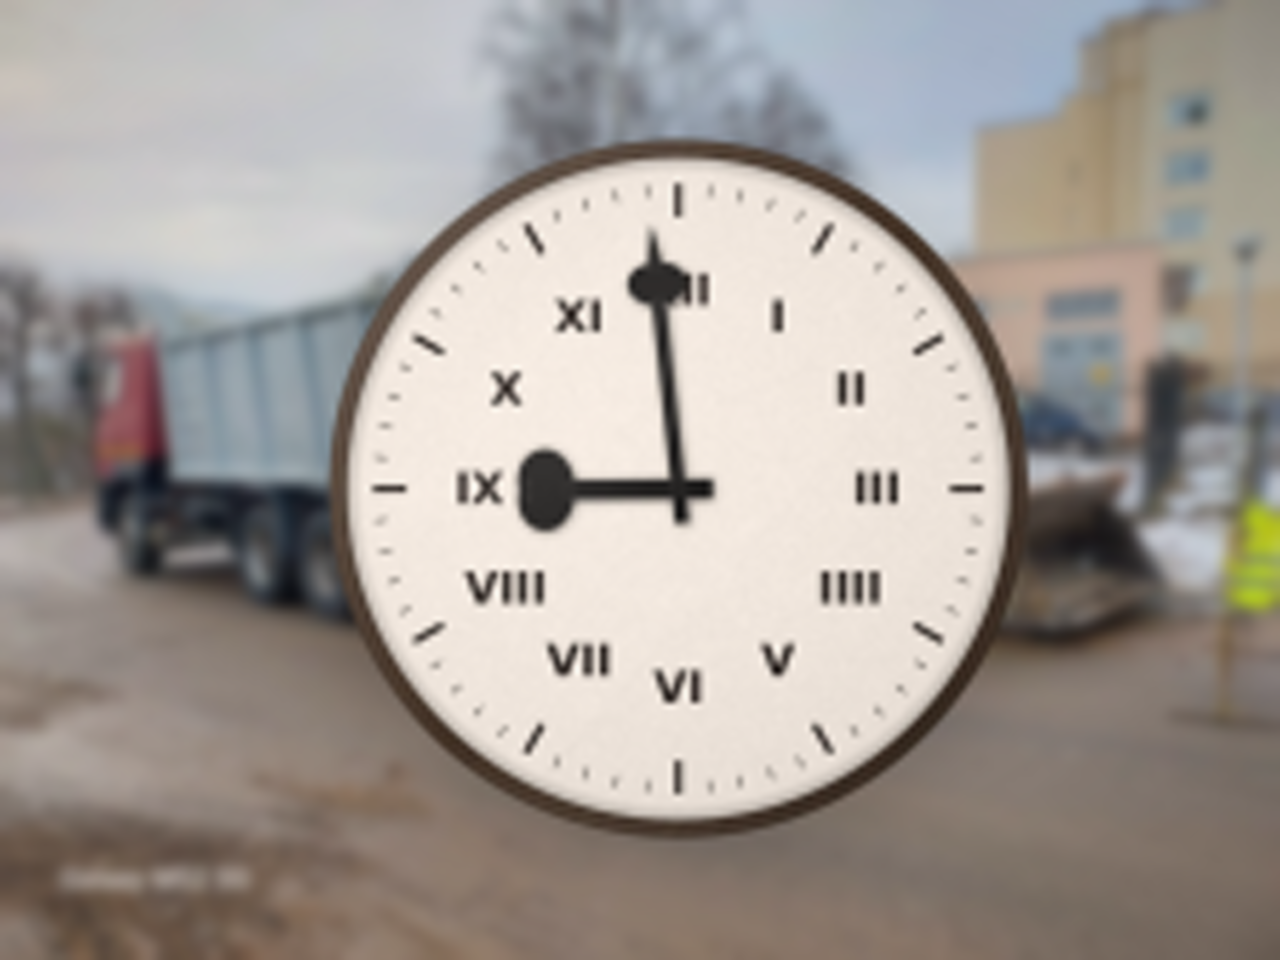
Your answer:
8 h 59 min
